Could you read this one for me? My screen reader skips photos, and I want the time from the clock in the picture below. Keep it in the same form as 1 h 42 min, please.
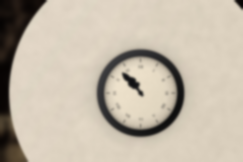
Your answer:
10 h 53 min
